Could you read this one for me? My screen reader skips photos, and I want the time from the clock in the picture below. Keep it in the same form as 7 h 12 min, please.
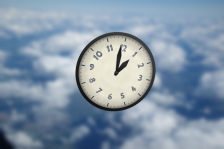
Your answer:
12 h 59 min
